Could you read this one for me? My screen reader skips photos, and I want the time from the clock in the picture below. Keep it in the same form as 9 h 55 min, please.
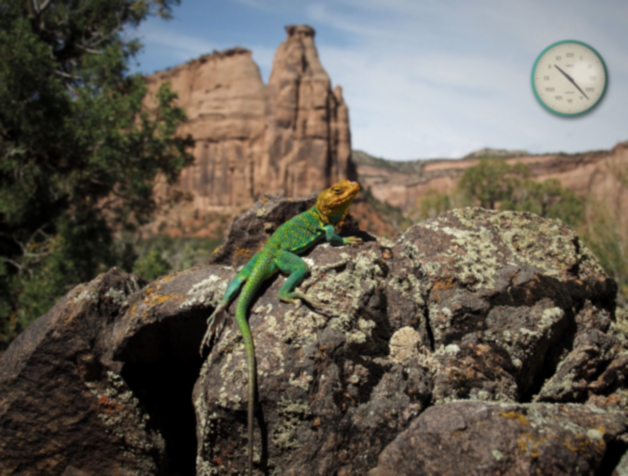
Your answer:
10 h 23 min
